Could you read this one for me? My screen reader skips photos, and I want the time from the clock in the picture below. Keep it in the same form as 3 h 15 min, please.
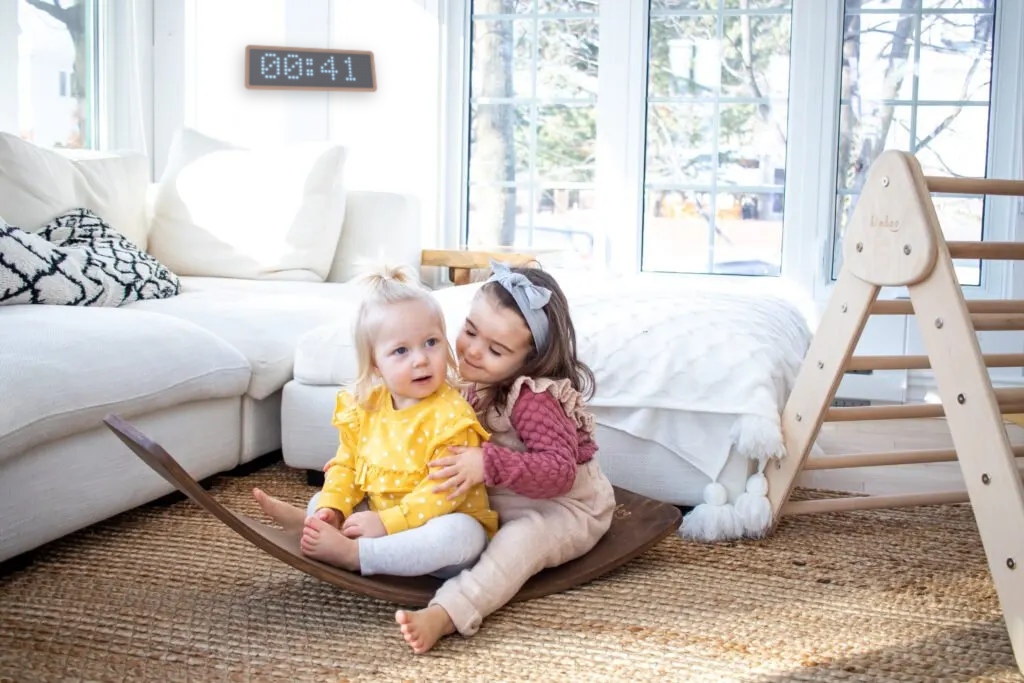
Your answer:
0 h 41 min
